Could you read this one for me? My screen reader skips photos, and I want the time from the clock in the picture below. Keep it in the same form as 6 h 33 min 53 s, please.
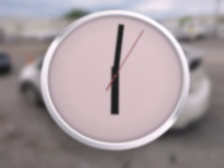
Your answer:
6 h 01 min 05 s
